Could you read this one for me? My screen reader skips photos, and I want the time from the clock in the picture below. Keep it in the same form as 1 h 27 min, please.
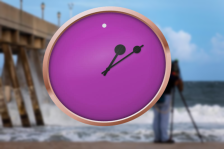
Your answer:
1 h 10 min
